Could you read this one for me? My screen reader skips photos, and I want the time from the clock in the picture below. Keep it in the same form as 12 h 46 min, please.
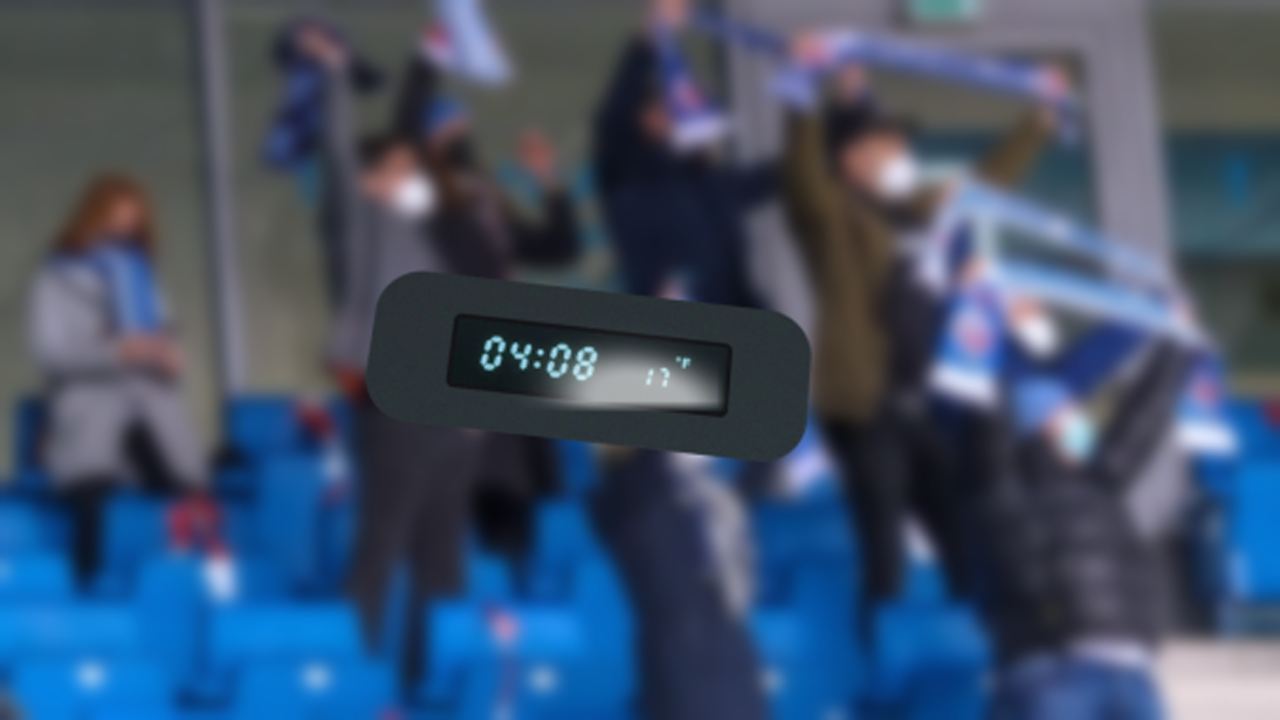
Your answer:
4 h 08 min
